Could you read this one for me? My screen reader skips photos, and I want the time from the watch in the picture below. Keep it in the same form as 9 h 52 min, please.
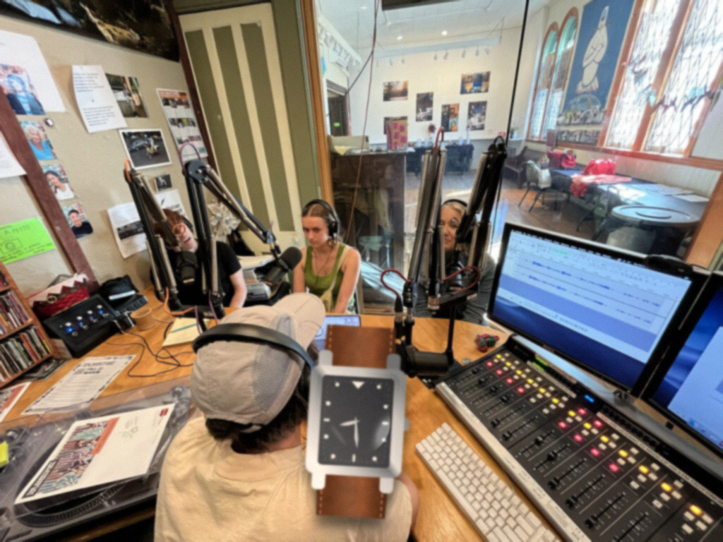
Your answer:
8 h 29 min
